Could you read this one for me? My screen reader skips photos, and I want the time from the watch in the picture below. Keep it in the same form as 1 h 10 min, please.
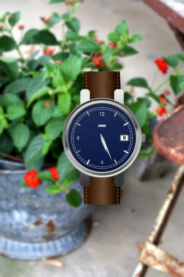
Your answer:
5 h 26 min
